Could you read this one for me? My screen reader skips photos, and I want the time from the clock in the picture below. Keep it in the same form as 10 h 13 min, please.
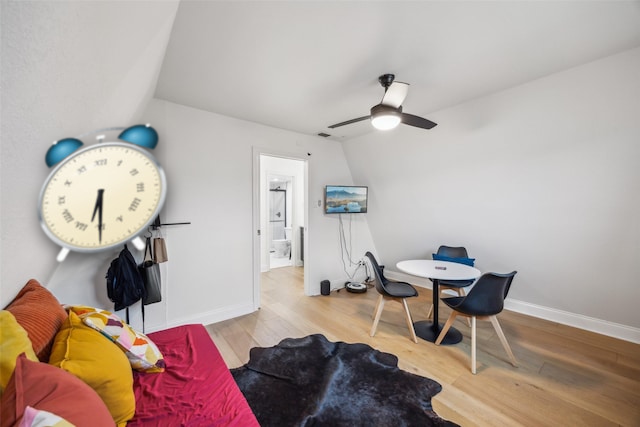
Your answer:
6 h 30 min
